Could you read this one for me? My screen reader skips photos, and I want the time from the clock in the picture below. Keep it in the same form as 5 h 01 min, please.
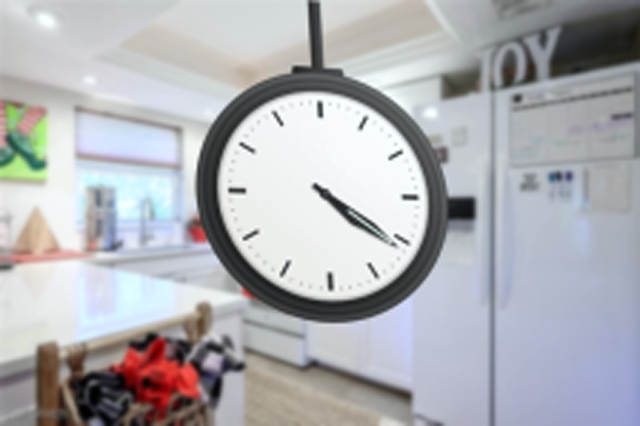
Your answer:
4 h 21 min
